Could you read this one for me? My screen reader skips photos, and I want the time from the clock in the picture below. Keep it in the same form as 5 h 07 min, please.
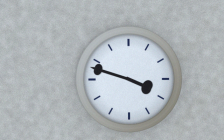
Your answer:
3 h 48 min
